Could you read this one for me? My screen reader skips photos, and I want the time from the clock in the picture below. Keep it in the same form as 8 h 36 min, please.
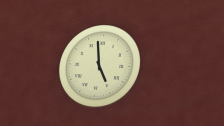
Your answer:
4 h 58 min
